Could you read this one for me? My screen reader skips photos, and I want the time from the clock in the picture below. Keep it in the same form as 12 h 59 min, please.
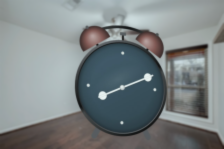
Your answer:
8 h 11 min
